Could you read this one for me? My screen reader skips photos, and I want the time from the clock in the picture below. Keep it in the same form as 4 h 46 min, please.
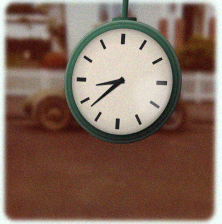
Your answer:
8 h 38 min
